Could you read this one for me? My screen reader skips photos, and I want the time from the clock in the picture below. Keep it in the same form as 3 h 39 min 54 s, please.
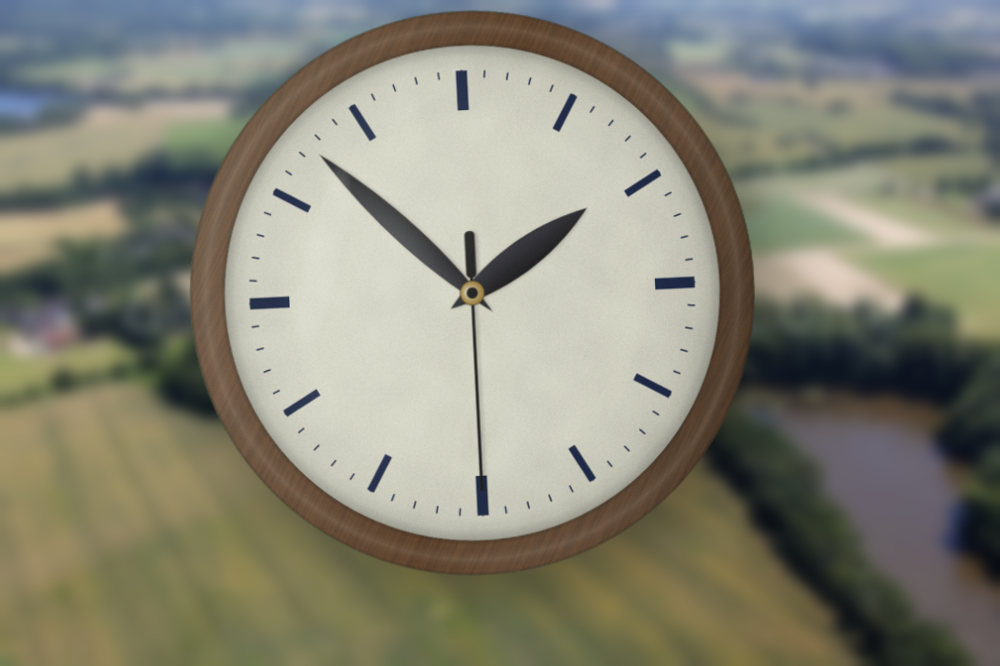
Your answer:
1 h 52 min 30 s
